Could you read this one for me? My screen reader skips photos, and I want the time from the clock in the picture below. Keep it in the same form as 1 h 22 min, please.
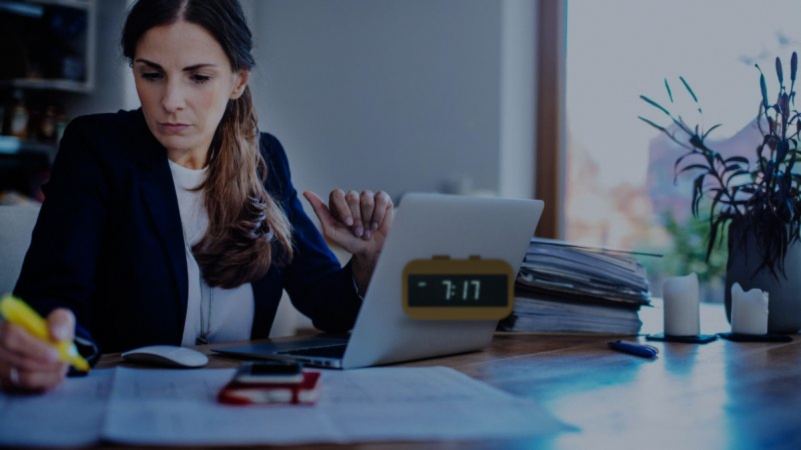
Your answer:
7 h 17 min
